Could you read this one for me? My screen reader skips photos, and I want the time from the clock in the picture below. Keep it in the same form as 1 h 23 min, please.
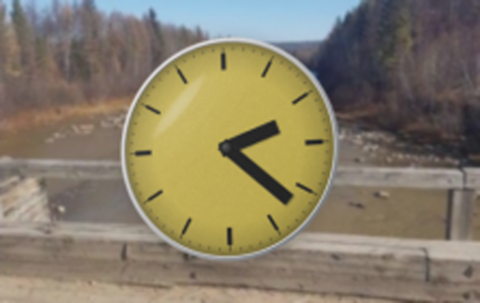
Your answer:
2 h 22 min
